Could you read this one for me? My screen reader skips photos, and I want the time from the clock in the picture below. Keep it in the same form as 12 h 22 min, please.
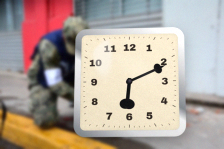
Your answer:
6 h 11 min
